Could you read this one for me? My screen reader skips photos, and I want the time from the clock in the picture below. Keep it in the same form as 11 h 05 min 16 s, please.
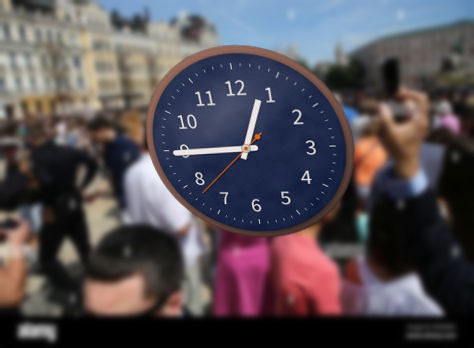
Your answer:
12 h 44 min 38 s
